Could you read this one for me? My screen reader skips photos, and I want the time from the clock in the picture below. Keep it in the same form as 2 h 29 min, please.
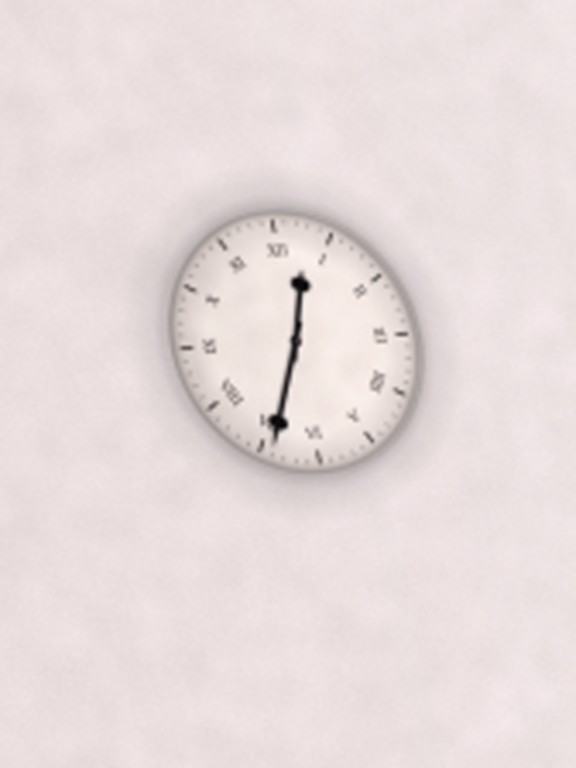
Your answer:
12 h 34 min
